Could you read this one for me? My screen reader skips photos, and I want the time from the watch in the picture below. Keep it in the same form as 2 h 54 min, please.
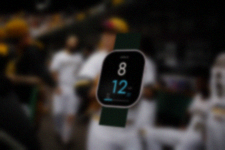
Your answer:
8 h 12 min
